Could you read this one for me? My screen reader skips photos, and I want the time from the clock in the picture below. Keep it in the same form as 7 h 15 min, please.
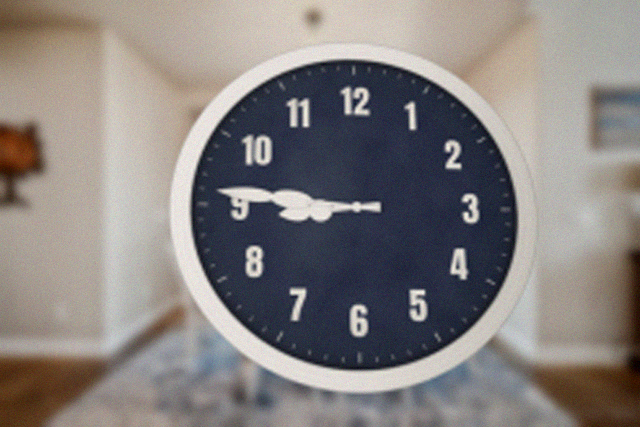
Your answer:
8 h 46 min
